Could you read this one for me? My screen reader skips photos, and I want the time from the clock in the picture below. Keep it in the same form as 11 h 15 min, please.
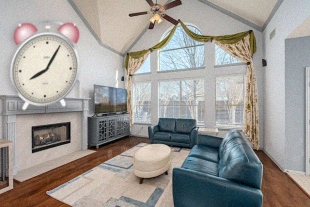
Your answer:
8 h 05 min
